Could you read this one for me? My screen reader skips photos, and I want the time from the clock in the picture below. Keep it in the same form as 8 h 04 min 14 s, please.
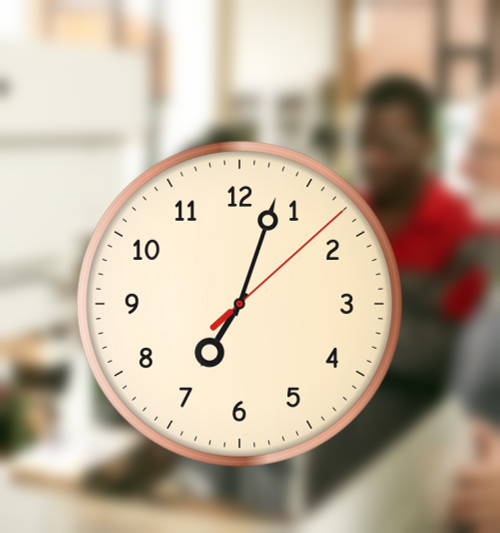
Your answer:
7 h 03 min 08 s
